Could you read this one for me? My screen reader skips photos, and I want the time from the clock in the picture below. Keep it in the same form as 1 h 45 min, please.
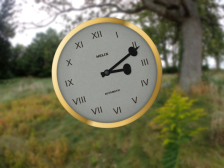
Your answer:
3 h 11 min
